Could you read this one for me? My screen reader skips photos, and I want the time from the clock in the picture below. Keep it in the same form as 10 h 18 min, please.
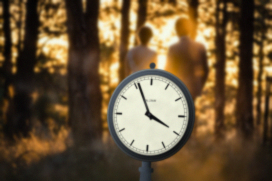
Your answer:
3 h 56 min
